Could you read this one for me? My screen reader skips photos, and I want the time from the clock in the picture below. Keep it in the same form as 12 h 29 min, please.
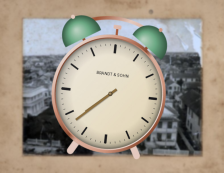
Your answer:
7 h 38 min
